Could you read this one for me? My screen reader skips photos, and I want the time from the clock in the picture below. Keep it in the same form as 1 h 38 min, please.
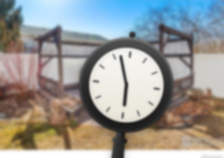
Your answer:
5 h 57 min
